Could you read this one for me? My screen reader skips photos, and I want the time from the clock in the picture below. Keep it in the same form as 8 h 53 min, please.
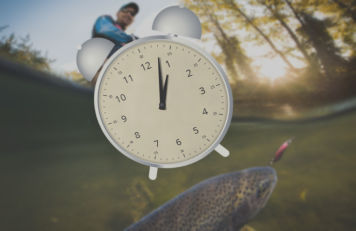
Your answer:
1 h 03 min
